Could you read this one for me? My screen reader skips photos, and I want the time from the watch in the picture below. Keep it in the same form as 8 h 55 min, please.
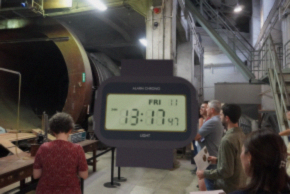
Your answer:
13 h 17 min
